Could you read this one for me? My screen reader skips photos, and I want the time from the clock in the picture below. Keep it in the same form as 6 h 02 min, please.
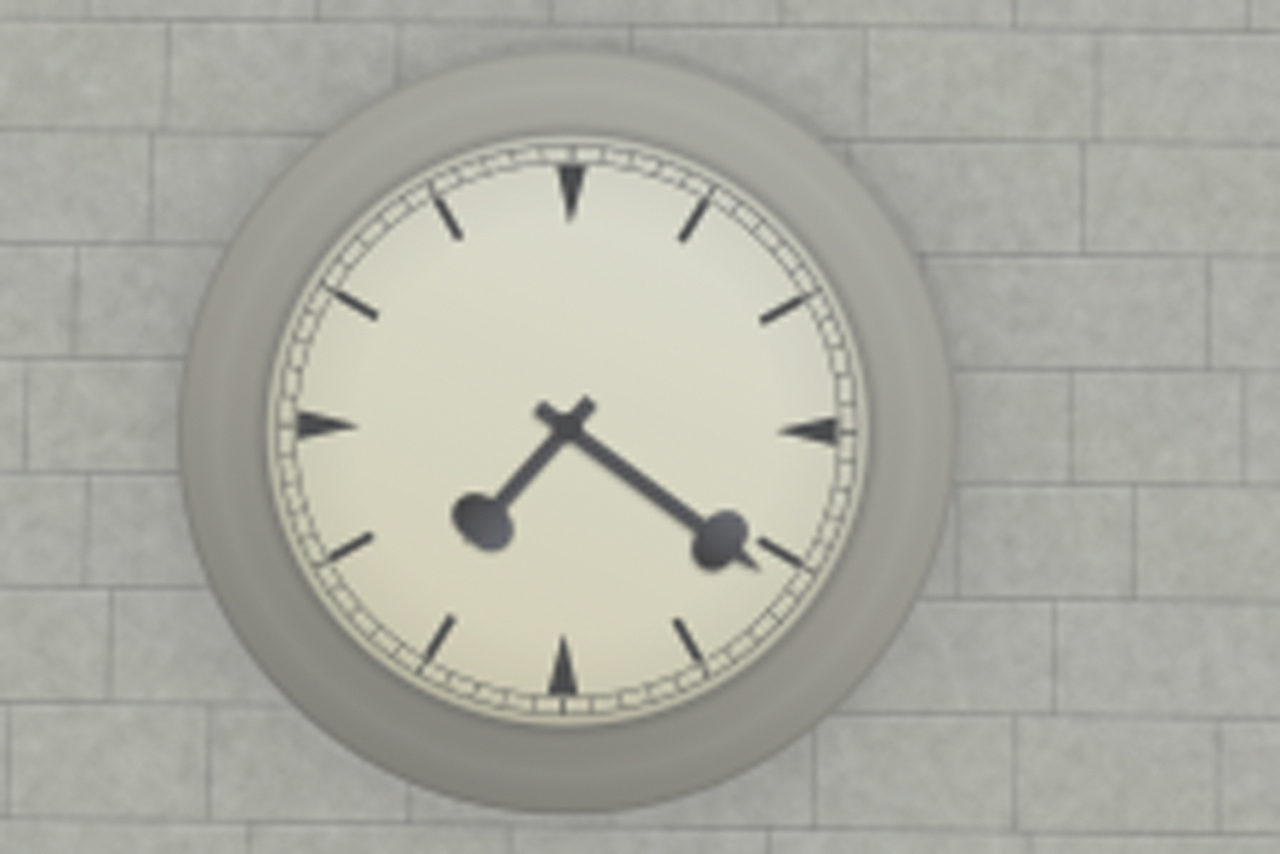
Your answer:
7 h 21 min
